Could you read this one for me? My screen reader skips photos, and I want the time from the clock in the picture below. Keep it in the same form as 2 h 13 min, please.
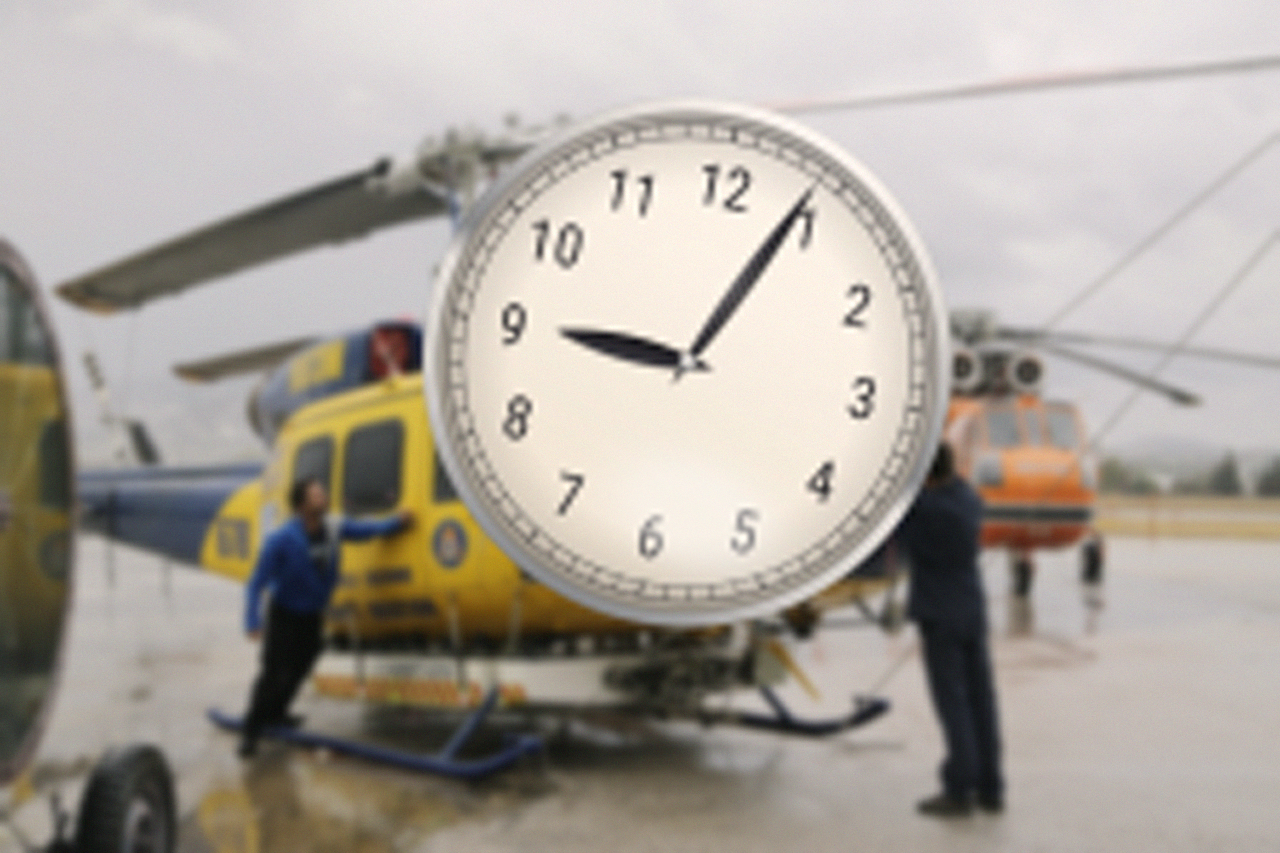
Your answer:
9 h 04 min
